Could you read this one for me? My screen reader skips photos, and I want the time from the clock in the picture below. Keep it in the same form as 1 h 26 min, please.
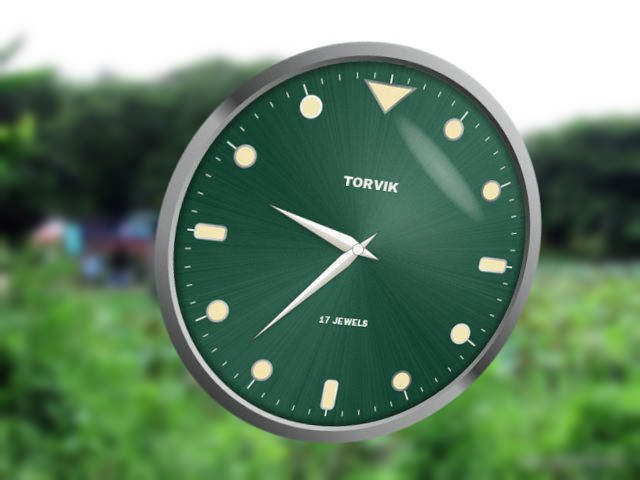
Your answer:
9 h 37 min
